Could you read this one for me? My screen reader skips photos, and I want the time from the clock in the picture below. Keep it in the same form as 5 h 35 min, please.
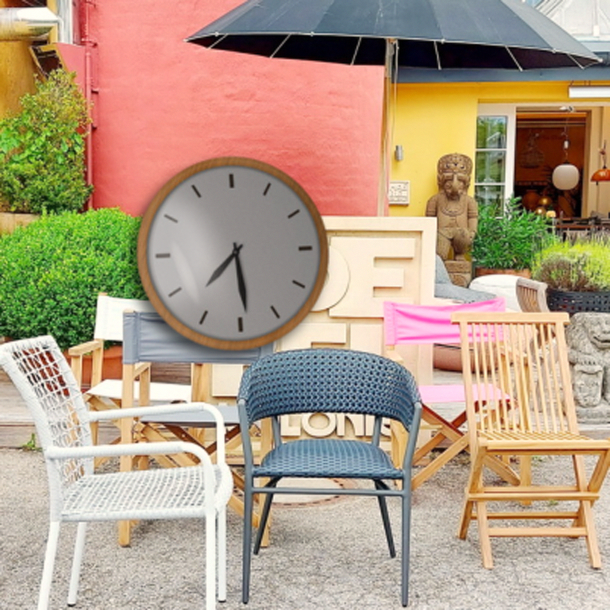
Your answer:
7 h 29 min
